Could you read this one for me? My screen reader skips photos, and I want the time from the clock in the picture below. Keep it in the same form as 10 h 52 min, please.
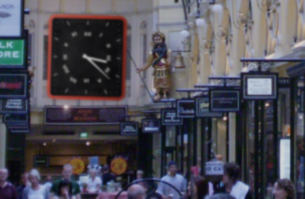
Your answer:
3 h 22 min
